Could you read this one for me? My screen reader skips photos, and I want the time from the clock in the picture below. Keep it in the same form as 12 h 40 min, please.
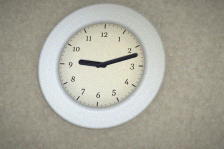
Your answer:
9 h 12 min
